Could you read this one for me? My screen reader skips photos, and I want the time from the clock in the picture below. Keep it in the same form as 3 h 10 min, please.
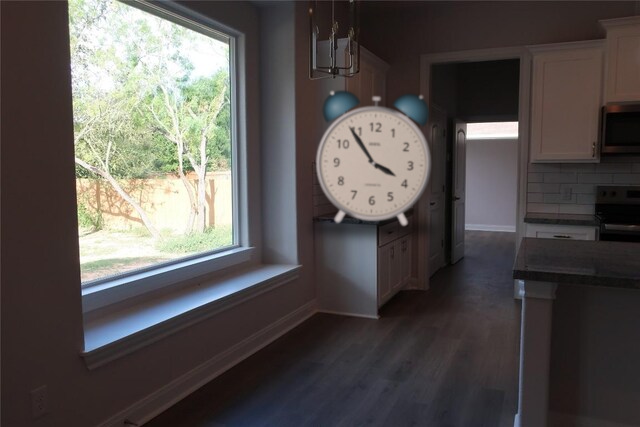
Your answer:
3 h 54 min
